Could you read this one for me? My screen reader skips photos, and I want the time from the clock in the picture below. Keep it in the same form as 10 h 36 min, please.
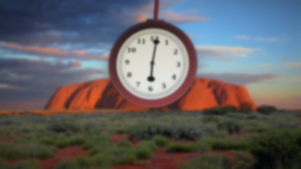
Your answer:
6 h 01 min
